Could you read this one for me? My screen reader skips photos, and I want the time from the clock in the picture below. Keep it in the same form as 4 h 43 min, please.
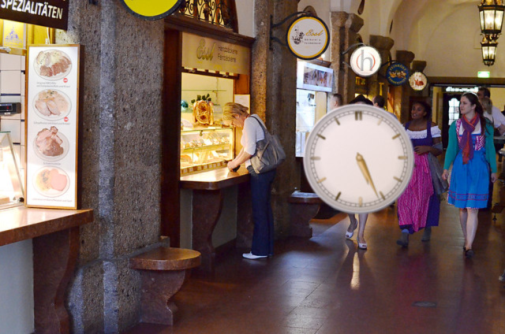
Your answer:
5 h 26 min
